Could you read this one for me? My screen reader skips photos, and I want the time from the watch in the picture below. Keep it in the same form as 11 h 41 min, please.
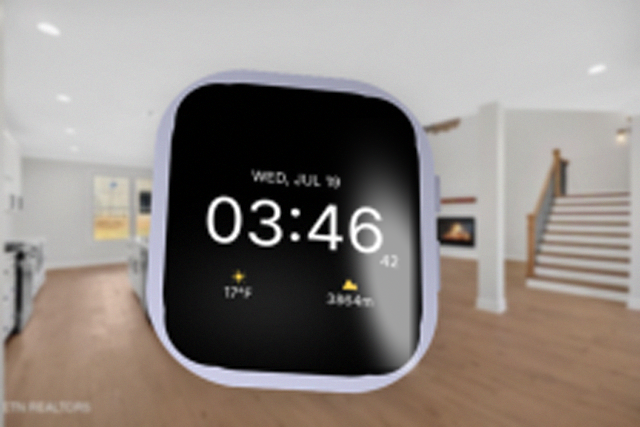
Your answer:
3 h 46 min
